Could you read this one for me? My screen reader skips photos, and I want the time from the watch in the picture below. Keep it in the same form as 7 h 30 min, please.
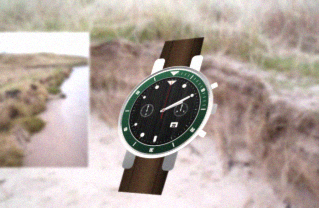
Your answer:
2 h 10 min
